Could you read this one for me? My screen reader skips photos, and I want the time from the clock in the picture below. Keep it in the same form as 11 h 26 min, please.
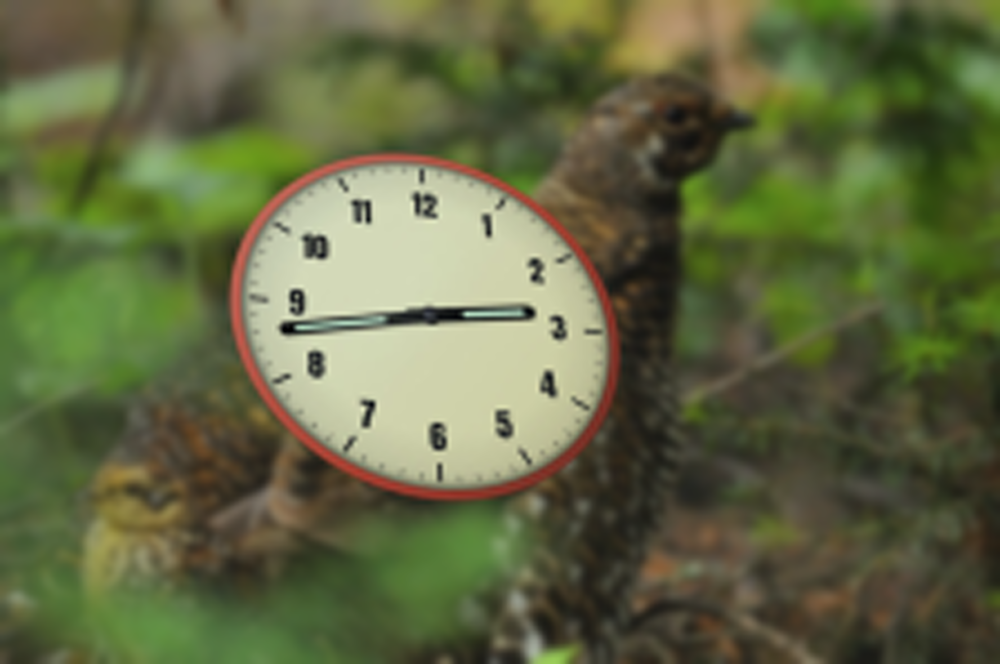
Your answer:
2 h 43 min
